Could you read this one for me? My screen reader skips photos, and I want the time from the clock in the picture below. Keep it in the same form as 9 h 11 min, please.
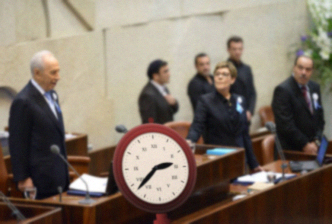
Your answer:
2 h 38 min
